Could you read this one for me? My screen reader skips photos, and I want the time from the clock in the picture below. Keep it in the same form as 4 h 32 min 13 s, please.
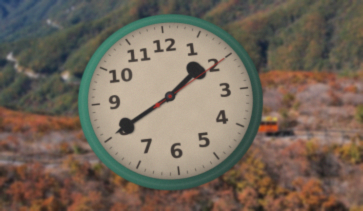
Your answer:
1 h 40 min 10 s
